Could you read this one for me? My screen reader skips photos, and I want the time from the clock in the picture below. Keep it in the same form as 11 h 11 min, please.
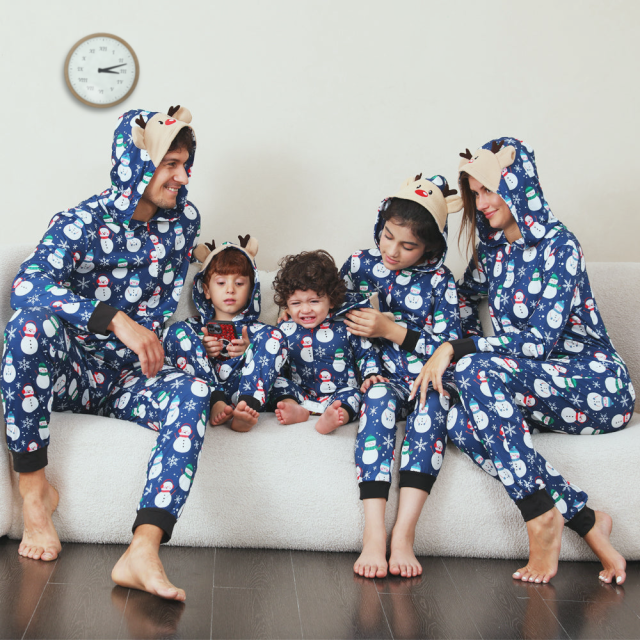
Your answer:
3 h 12 min
